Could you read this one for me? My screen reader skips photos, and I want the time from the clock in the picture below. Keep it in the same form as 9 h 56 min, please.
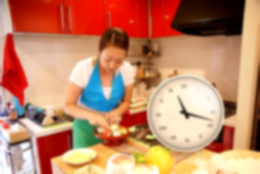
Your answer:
11 h 18 min
